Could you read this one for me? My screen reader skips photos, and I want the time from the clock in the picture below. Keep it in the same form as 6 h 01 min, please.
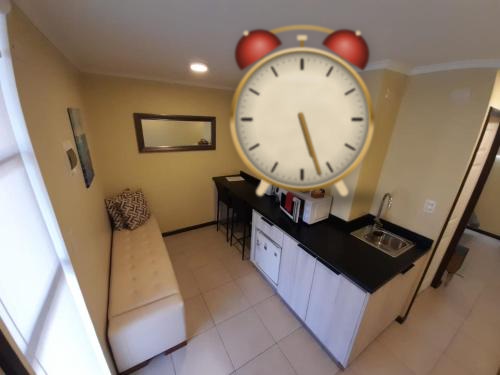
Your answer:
5 h 27 min
